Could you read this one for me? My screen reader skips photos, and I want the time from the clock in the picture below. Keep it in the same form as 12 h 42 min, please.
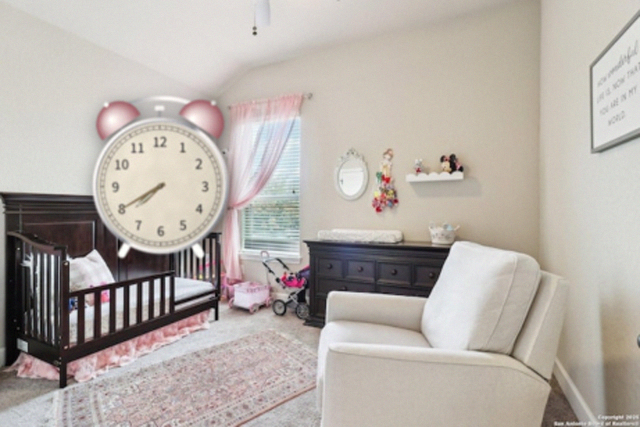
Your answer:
7 h 40 min
